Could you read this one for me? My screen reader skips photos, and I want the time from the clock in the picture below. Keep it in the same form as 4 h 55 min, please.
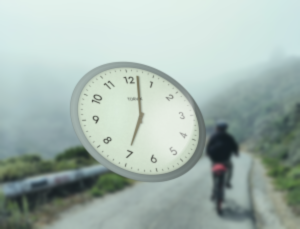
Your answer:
7 h 02 min
